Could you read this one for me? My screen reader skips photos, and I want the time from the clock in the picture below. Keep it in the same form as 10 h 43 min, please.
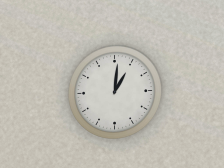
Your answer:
1 h 01 min
